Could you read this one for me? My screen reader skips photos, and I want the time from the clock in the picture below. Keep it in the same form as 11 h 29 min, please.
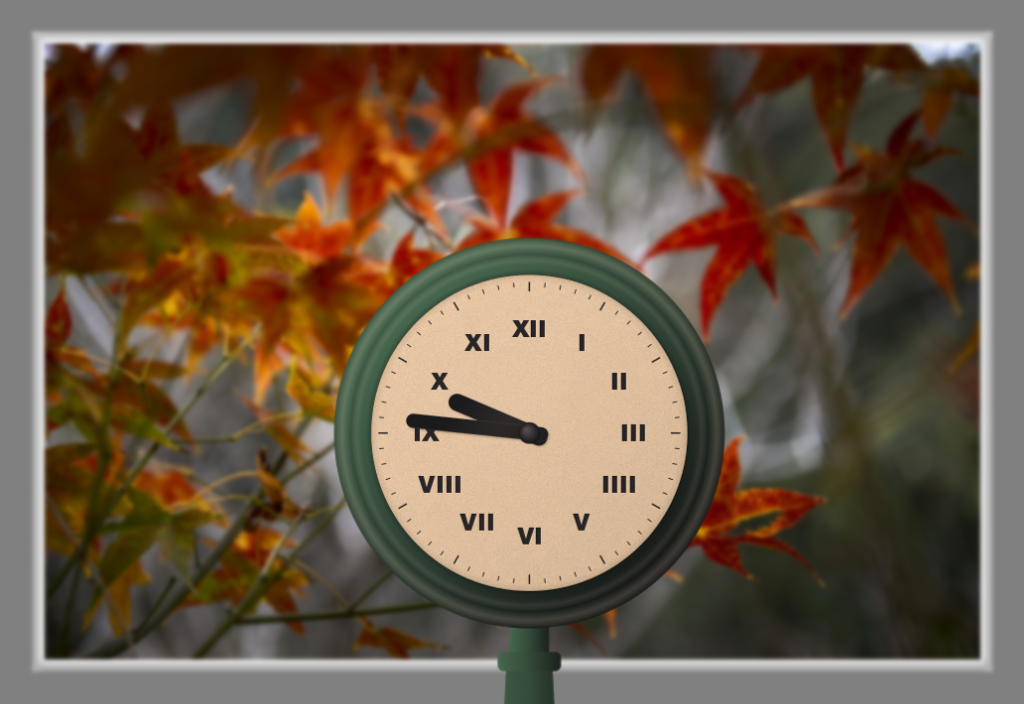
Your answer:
9 h 46 min
